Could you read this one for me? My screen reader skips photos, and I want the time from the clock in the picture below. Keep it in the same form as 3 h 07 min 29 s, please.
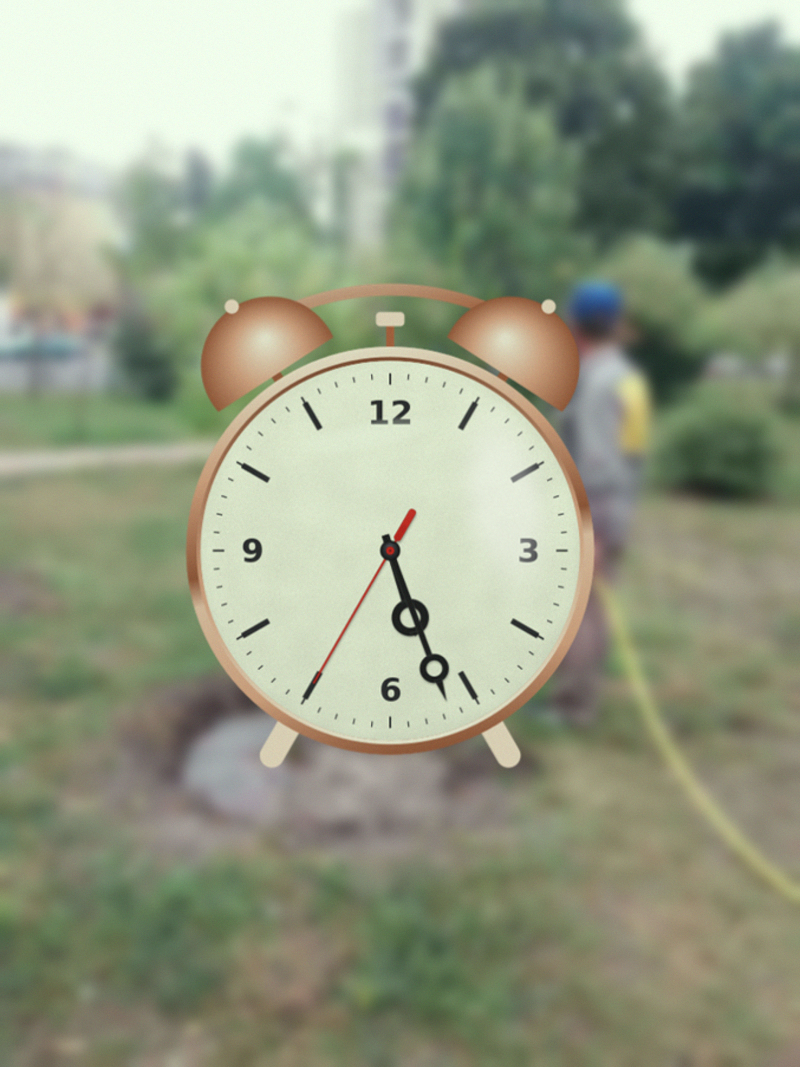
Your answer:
5 h 26 min 35 s
